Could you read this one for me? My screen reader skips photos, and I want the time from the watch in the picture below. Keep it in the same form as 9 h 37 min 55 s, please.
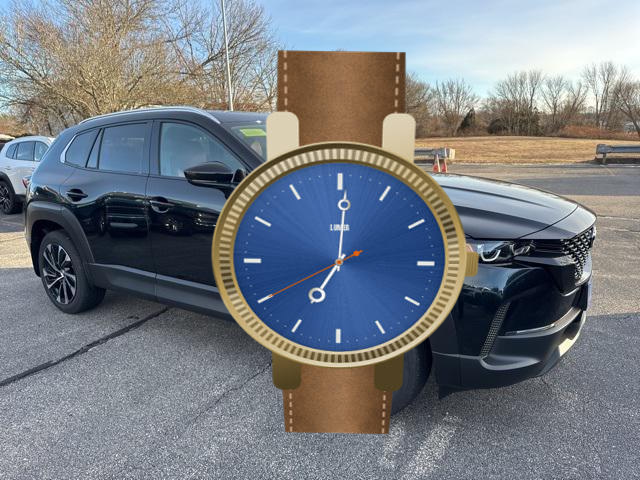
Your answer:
7 h 00 min 40 s
